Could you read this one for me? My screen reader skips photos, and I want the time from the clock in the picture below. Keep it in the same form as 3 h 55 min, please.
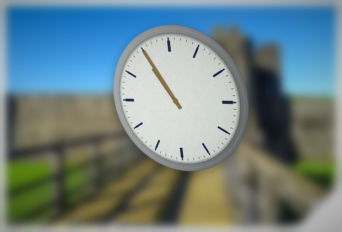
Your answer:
10 h 55 min
